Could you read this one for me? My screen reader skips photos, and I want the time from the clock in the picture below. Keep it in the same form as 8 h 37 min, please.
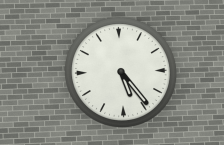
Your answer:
5 h 24 min
